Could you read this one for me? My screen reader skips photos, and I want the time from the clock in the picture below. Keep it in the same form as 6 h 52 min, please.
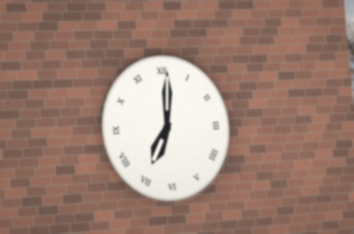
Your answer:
7 h 01 min
